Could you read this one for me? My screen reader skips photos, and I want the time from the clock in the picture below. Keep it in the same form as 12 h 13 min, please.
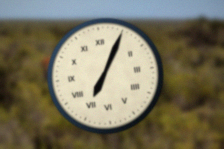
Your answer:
7 h 05 min
